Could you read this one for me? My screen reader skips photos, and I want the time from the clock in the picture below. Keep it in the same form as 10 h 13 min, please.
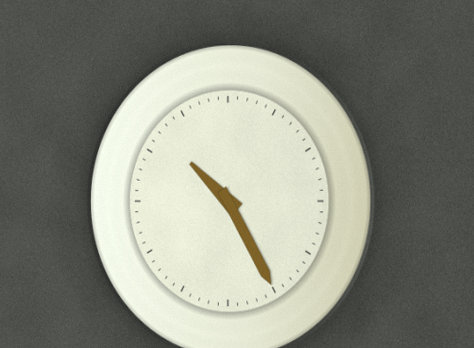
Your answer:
10 h 25 min
